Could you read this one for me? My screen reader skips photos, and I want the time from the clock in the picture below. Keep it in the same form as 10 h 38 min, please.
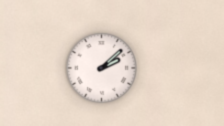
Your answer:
2 h 08 min
